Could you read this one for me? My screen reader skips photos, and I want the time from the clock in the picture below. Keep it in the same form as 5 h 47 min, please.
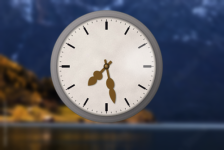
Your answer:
7 h 28 min
